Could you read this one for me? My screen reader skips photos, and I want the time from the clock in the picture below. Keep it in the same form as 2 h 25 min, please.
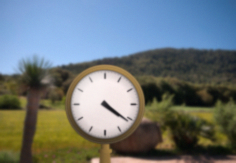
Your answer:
4 h 21 min
